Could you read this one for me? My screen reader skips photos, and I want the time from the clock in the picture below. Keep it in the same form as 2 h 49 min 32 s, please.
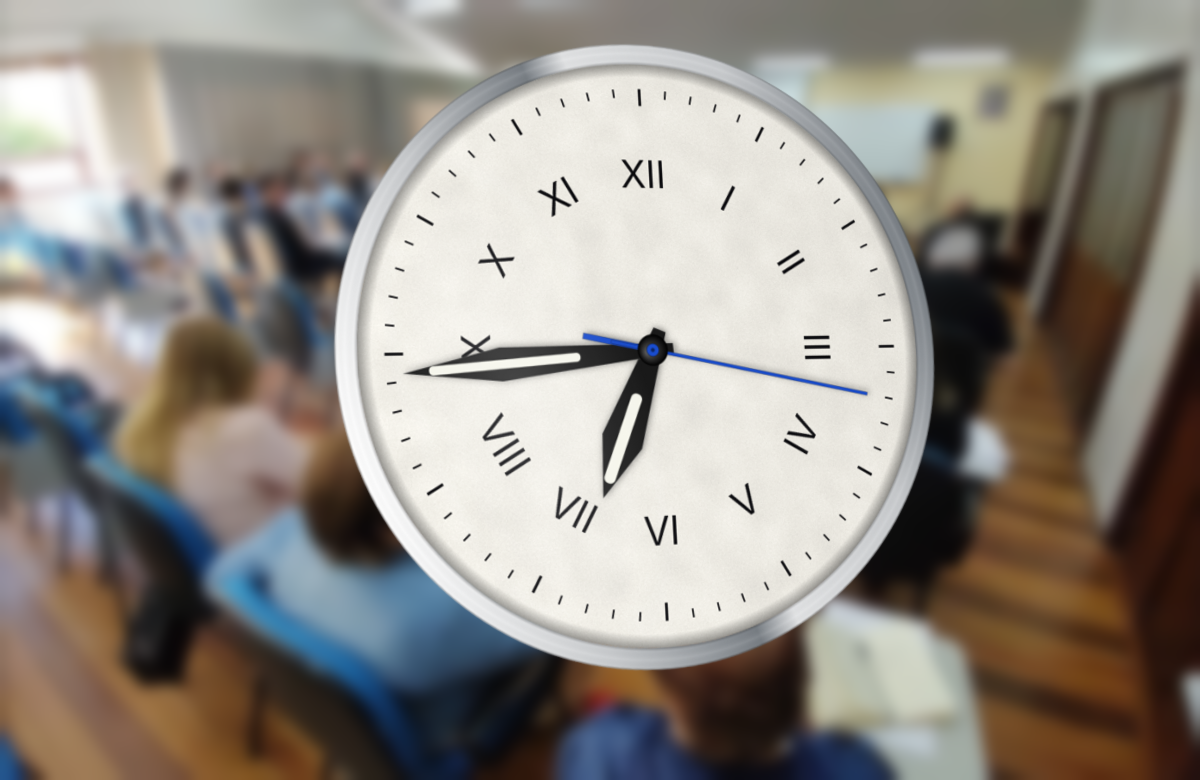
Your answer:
6 h 44 min 17 s
